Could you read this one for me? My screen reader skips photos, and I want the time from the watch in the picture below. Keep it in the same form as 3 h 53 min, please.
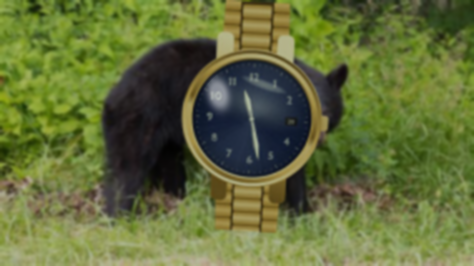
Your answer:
11 h 28 min
